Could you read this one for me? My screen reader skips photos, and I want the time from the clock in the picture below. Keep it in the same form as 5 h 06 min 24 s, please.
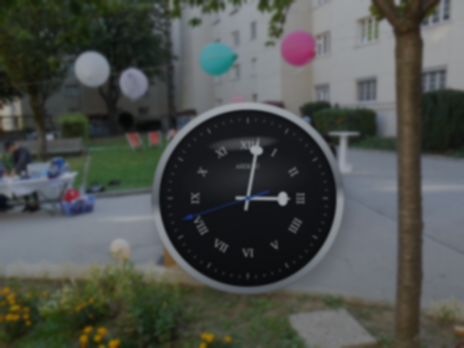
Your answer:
3 h 01 min 42 s
